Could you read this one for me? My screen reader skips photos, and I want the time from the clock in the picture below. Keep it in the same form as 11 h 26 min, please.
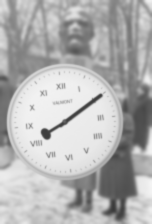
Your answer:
8 h 10 min
